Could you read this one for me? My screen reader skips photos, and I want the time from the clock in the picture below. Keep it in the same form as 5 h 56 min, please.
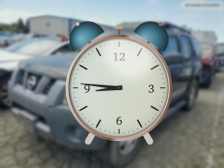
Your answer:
8 h 46 min
